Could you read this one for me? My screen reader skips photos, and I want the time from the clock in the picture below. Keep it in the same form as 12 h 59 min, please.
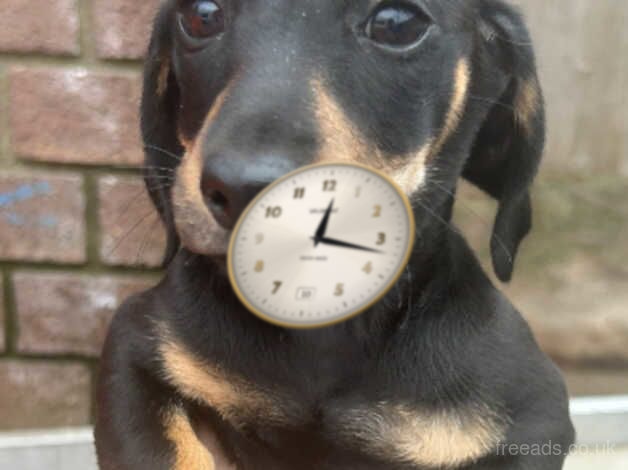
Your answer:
12 h 17 min
